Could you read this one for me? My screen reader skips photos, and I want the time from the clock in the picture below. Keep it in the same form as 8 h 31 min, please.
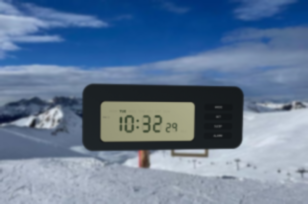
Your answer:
10 h 32 min
